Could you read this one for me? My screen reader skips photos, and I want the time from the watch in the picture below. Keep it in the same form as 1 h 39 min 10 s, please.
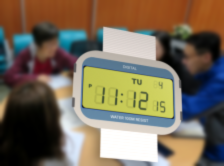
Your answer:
11 h 12 min 15 s
